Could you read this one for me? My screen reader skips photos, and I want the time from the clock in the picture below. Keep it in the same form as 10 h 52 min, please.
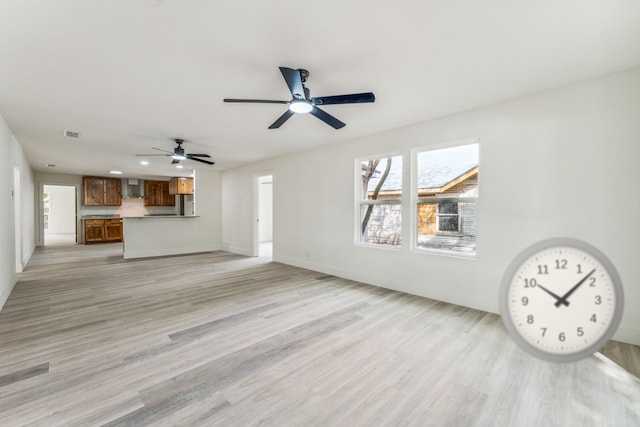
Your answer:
10 h 08 min
